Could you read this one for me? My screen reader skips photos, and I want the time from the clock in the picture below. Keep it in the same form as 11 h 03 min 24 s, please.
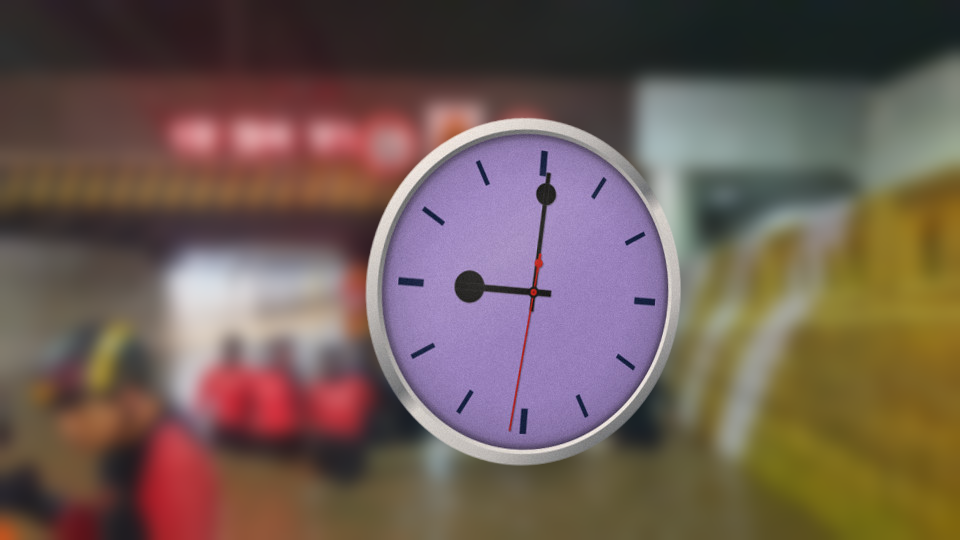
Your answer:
9 h 00 min 31 s
